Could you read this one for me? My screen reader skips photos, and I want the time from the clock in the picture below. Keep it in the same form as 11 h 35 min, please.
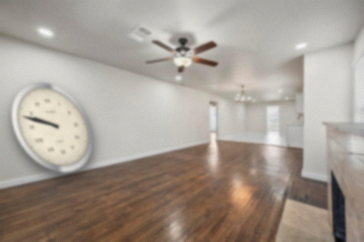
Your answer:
9 h 48 min
